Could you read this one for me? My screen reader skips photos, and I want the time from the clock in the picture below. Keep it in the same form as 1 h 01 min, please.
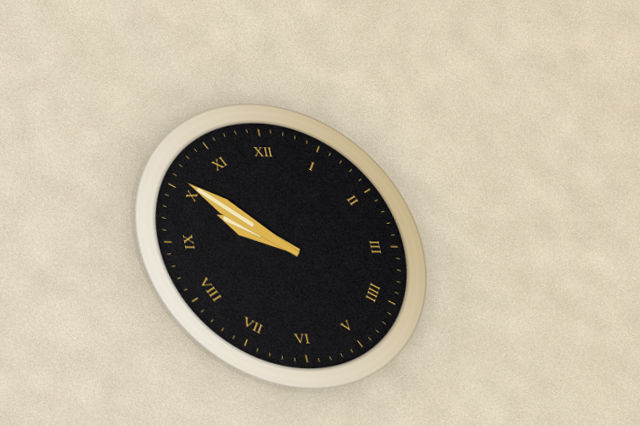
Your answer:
9 h 51 min
